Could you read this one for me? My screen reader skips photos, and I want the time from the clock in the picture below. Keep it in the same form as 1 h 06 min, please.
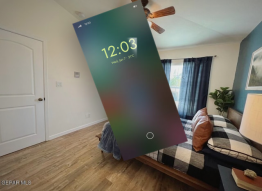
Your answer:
12 h 03 min
